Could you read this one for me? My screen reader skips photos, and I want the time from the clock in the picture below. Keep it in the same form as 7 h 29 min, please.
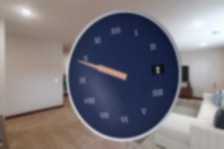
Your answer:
9 h 49 min
